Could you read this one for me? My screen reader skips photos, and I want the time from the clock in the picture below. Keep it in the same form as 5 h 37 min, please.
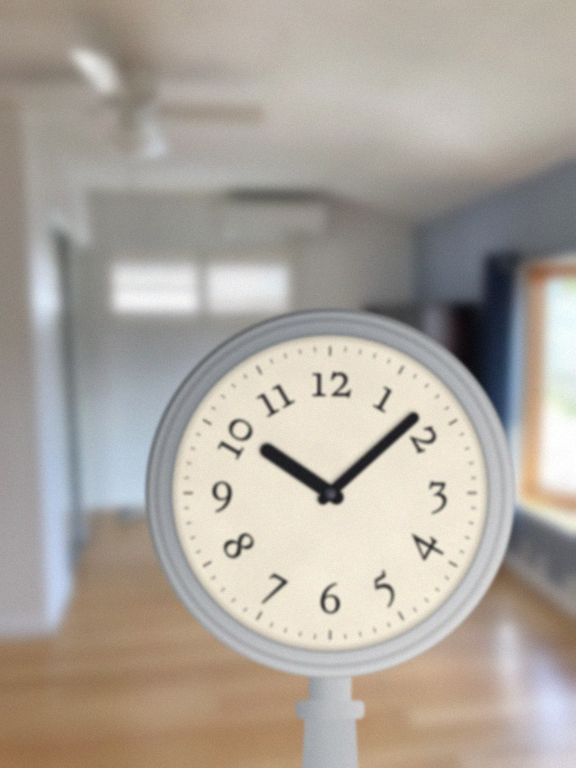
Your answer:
10 h 08 min
